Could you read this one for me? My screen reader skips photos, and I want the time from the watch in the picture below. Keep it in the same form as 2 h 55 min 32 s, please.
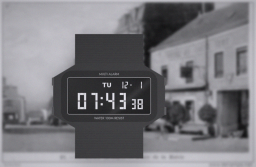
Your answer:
7 h 43 min 38 s
